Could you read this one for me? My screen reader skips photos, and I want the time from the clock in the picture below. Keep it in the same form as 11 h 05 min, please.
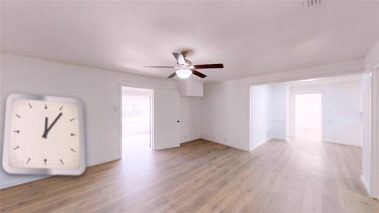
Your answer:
12 h 06 min
